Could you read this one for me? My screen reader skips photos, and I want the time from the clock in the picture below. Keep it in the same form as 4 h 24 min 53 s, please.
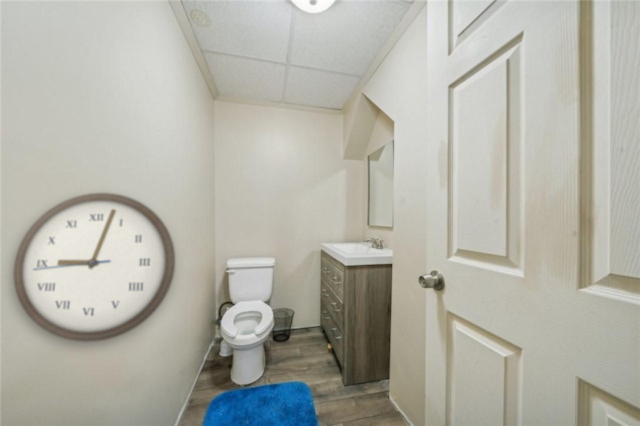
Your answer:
9 h 02 min 44 s
